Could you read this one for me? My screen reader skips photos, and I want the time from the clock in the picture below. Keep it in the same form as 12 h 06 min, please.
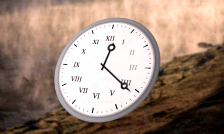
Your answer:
12 h 21 min
